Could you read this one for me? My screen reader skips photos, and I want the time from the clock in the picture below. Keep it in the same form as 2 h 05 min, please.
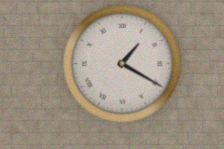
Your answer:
1 h 20 min
